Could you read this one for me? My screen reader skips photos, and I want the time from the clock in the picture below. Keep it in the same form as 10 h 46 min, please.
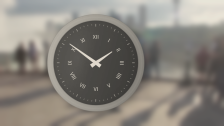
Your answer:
1 h 51 min
